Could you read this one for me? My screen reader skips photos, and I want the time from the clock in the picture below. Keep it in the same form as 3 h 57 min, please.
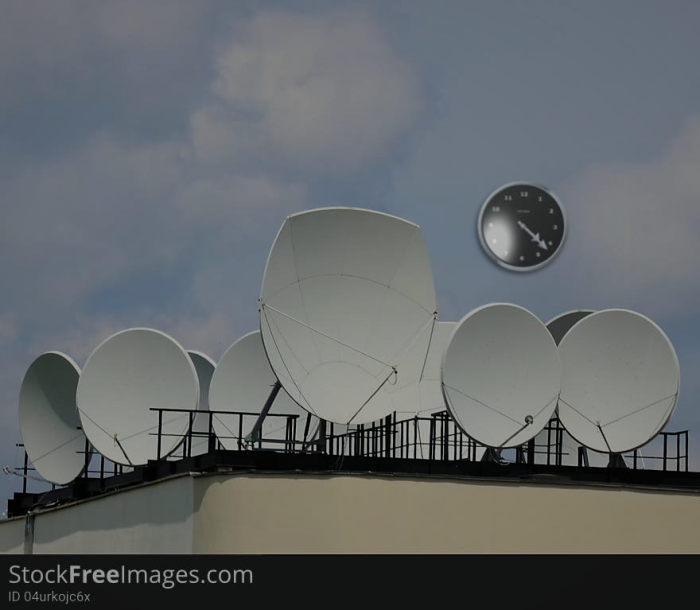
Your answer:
4 h 22 min
